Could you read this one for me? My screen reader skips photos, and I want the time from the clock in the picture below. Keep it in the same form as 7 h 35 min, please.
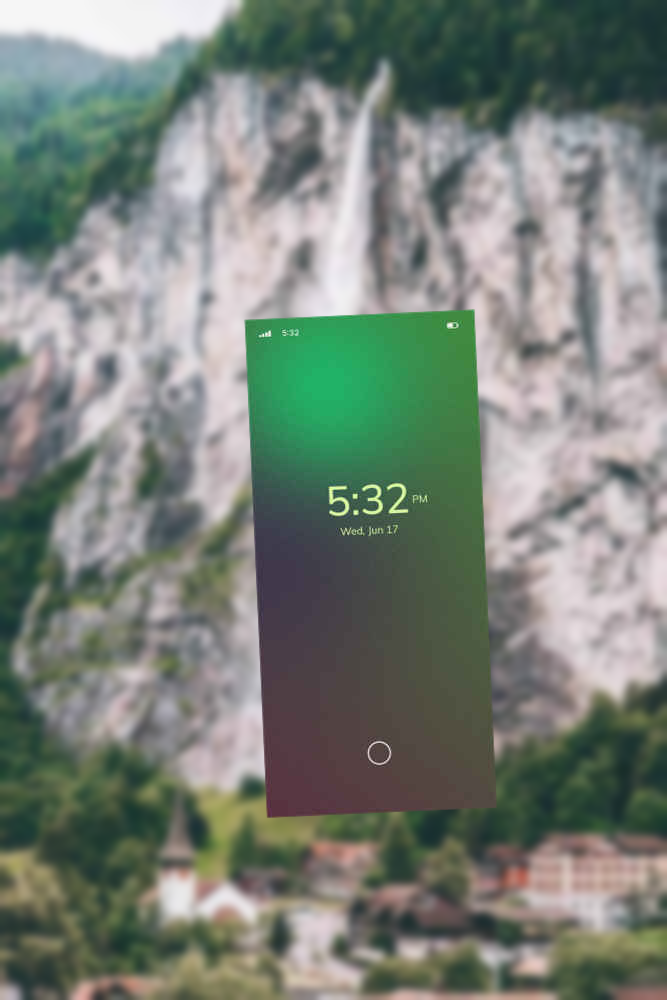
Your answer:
5 h 32 min
